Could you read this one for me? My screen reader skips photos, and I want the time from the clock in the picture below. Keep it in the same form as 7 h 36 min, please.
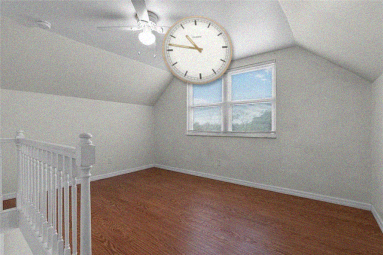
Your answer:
10 h 47 min
